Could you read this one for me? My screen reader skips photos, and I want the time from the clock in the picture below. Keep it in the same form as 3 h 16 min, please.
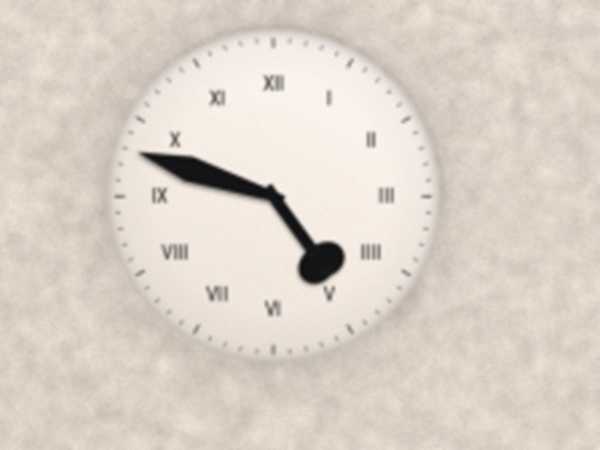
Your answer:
4 h 48 min
